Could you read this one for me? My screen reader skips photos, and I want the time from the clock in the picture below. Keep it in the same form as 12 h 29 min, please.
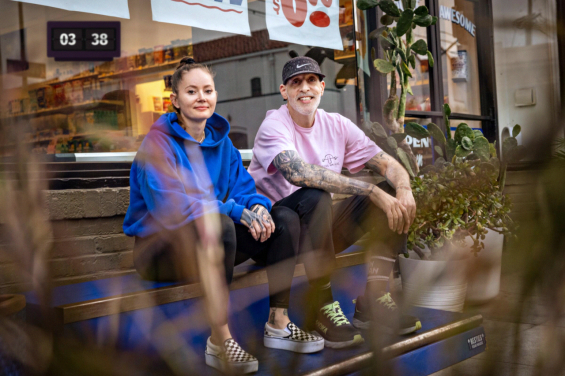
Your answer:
3 h 38 min
